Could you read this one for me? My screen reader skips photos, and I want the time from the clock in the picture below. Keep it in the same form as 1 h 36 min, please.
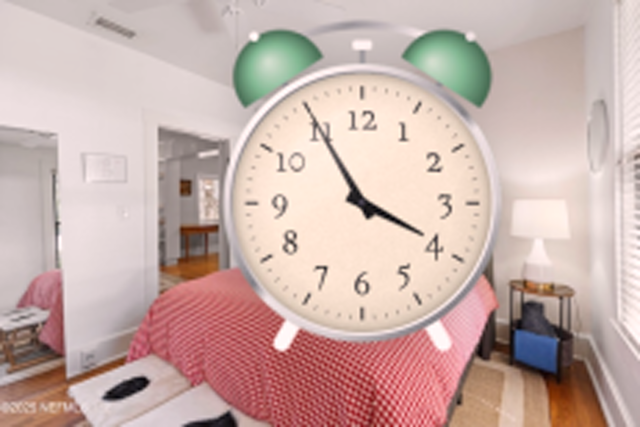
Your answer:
3 h 55 min
